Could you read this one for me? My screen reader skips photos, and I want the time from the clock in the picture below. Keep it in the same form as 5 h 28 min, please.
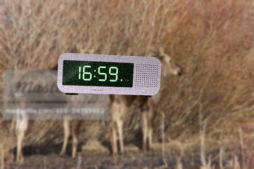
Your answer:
16 h 59 min
